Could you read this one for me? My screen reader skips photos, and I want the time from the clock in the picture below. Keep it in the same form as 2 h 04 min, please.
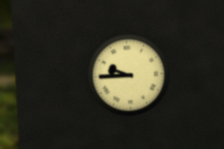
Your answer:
9 h 45 min
